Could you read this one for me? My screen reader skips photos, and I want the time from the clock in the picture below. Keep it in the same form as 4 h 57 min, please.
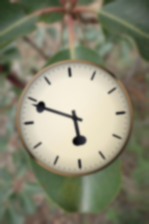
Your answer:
5 h 49 min
